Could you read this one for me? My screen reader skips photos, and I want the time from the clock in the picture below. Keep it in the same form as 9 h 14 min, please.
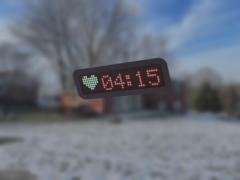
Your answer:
4 h 15 min
